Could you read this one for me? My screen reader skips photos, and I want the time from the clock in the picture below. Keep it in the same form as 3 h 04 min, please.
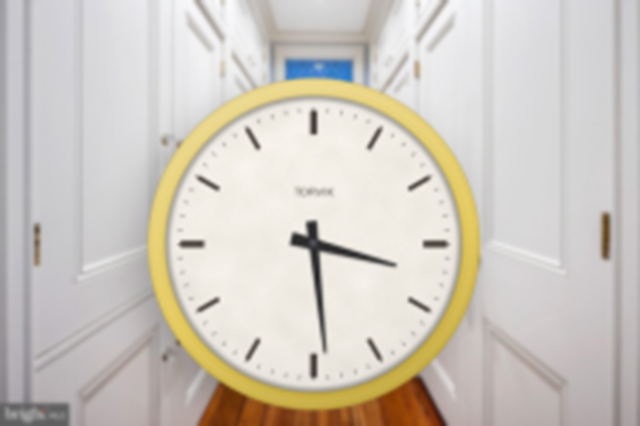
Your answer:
3 h 29 min
